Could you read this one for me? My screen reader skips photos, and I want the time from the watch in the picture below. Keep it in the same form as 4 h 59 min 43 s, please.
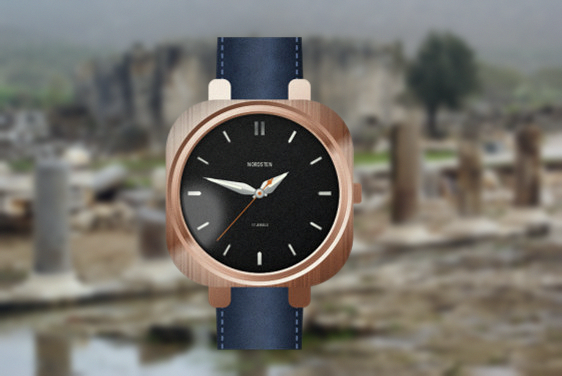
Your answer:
1 h 47 min 37 s
